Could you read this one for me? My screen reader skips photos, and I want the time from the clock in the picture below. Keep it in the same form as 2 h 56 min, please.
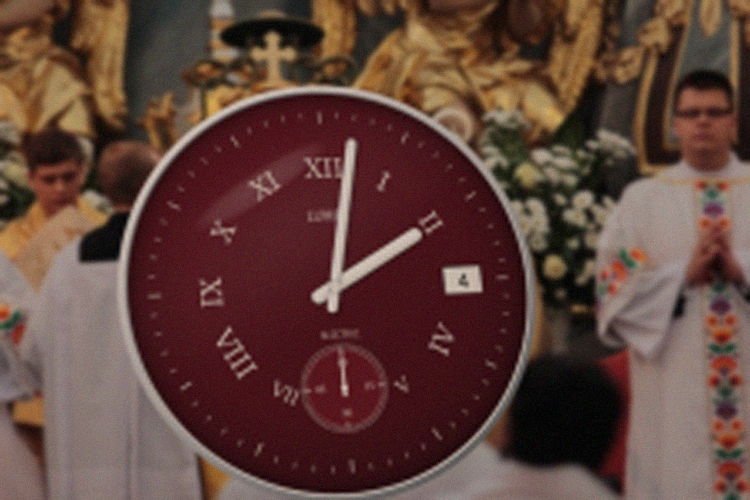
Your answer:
2 h 02 min
